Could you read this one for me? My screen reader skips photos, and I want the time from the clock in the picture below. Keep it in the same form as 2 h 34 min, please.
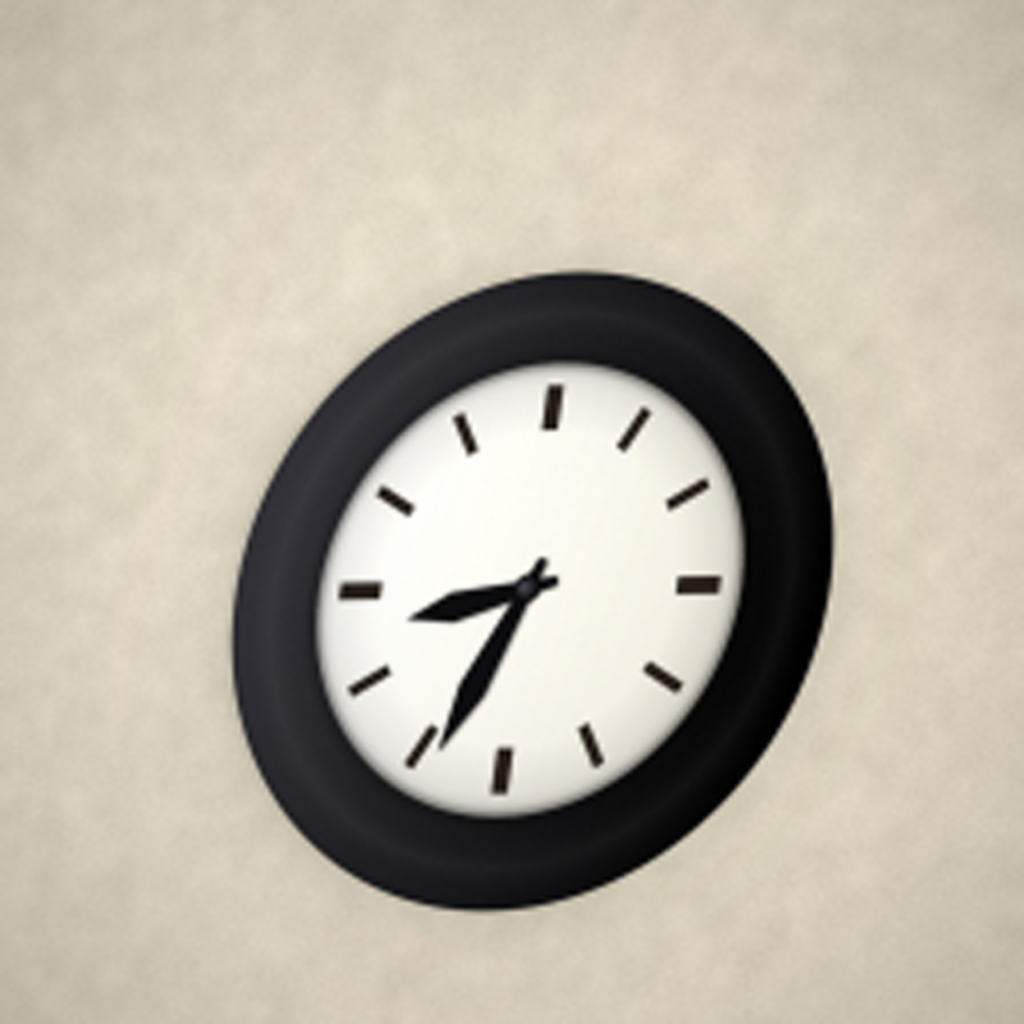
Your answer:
8 h 34 min
